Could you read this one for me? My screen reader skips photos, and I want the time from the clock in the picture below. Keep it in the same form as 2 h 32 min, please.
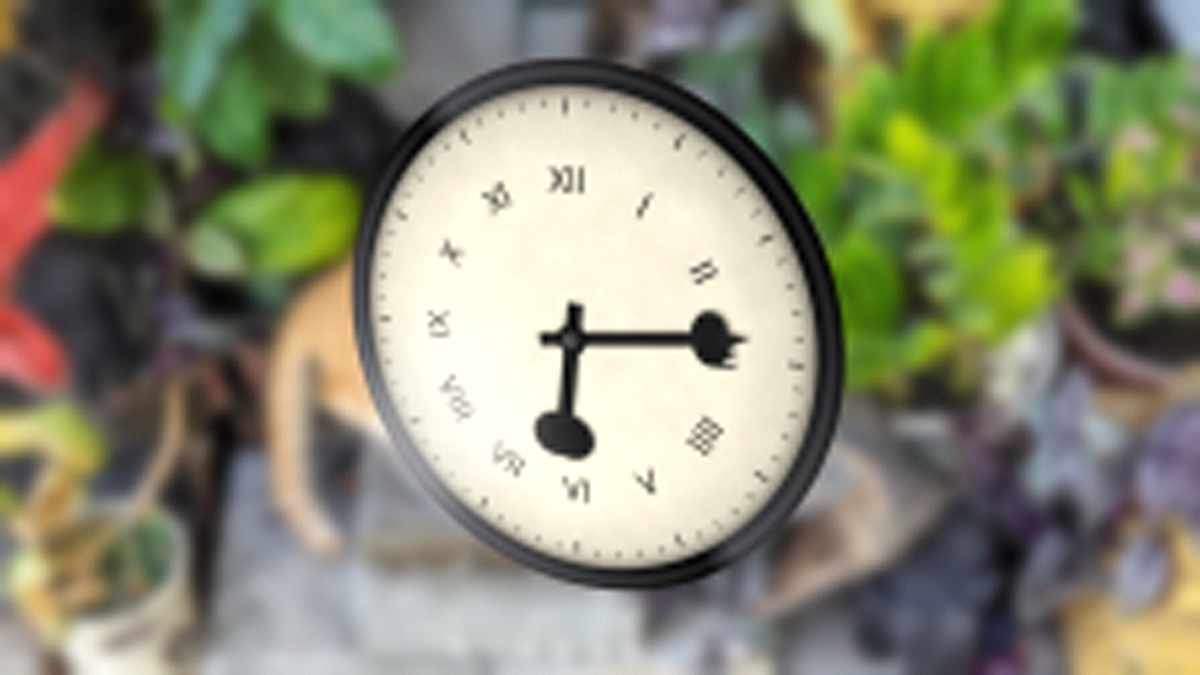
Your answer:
6 h 14 min
